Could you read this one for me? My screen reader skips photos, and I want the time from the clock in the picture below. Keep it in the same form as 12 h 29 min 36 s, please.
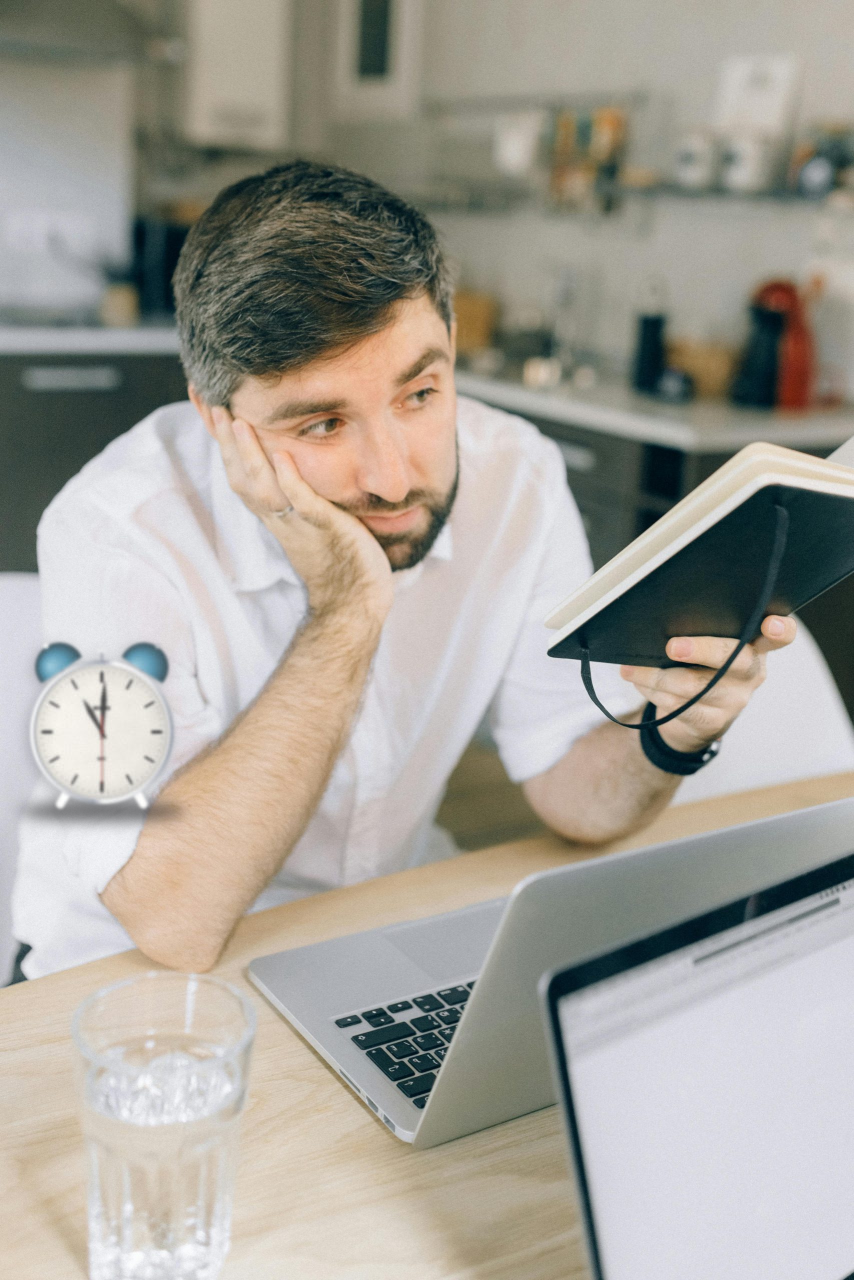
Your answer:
11 h 00 min 30 s
